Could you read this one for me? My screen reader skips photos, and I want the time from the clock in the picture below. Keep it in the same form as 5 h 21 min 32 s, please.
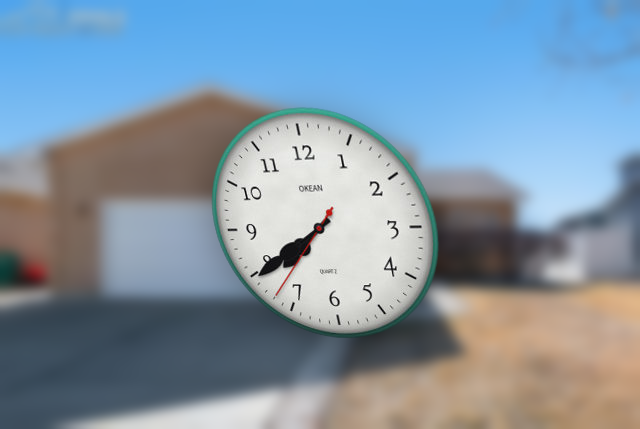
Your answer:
7 h 39 min 37 s
